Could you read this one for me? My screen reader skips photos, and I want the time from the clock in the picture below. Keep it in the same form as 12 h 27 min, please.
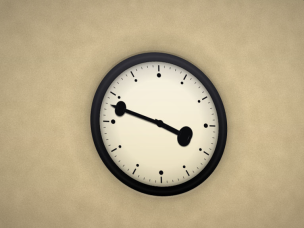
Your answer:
3 h 48 min
